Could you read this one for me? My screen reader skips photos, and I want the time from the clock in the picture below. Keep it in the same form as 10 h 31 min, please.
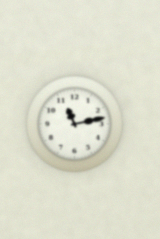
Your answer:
11 h 13 min
